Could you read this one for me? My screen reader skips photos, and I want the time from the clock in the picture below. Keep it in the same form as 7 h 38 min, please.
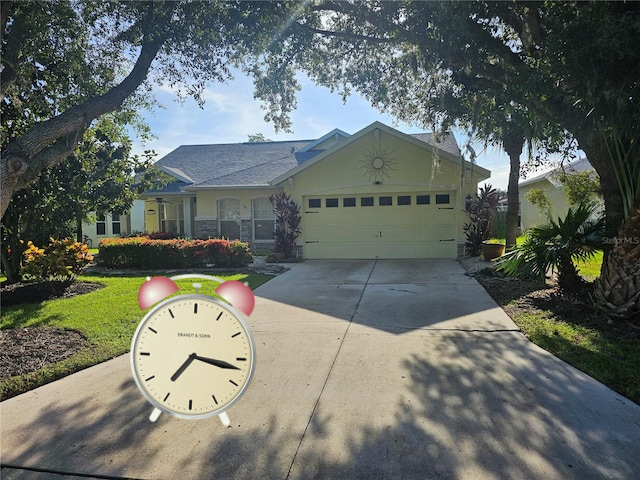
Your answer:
7 h 17 min
